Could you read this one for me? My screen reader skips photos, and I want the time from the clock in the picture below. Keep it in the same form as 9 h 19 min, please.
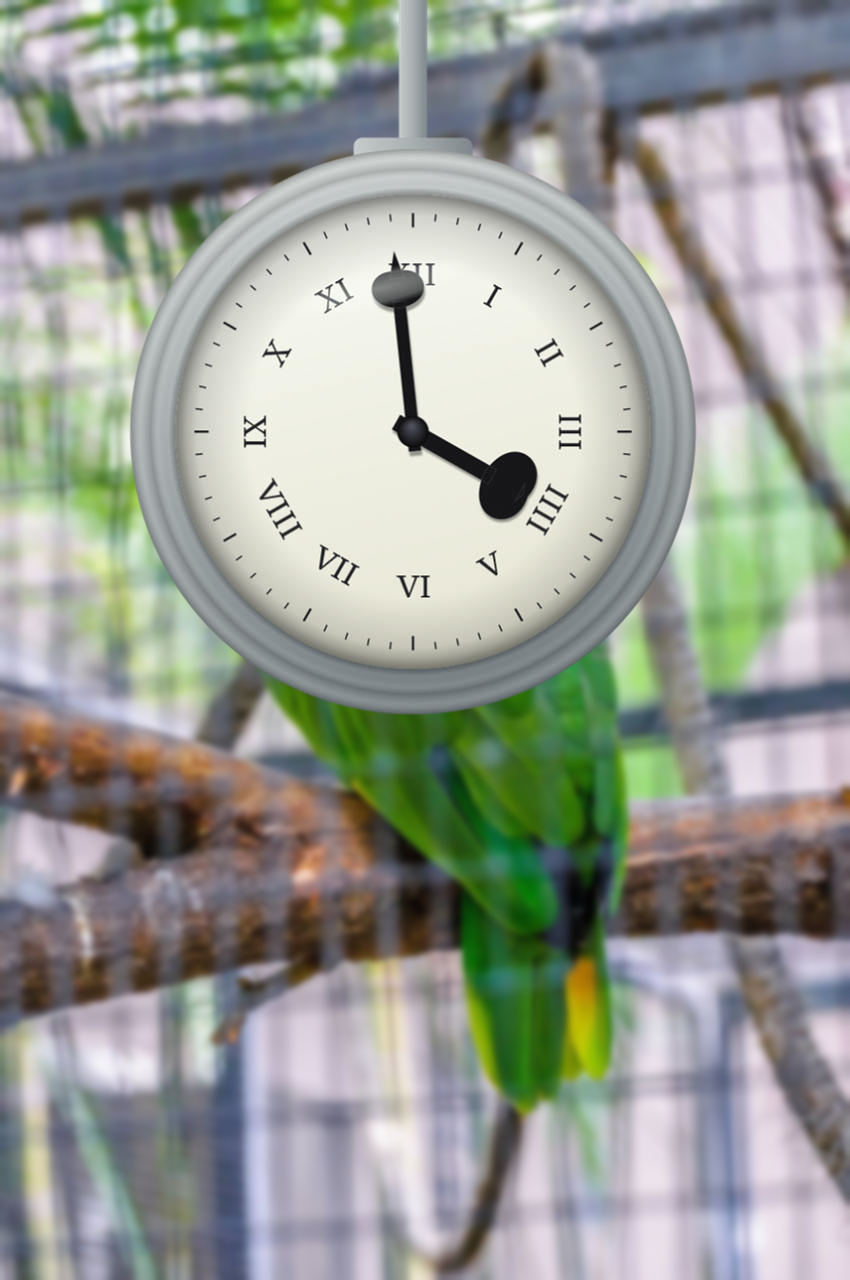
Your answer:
3 h 59 min
